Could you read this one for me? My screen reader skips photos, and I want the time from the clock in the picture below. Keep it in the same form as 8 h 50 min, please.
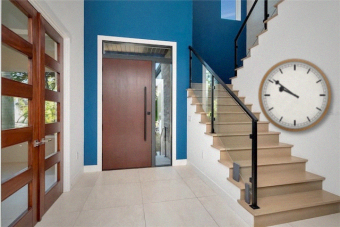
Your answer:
9 h 51 min
